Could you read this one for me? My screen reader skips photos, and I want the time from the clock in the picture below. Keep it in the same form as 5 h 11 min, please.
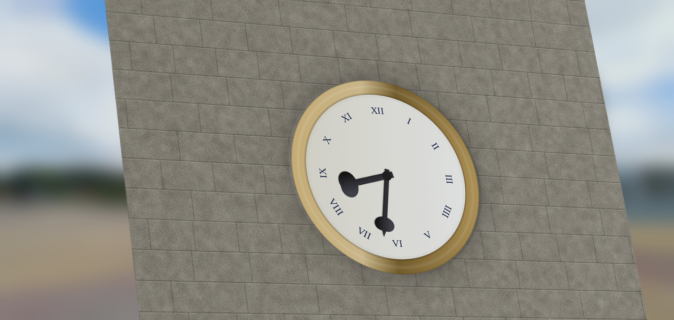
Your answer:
8 h 32 min
